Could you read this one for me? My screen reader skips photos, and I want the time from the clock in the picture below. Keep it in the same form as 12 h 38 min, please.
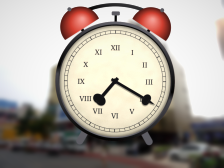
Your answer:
7 h 20 min
